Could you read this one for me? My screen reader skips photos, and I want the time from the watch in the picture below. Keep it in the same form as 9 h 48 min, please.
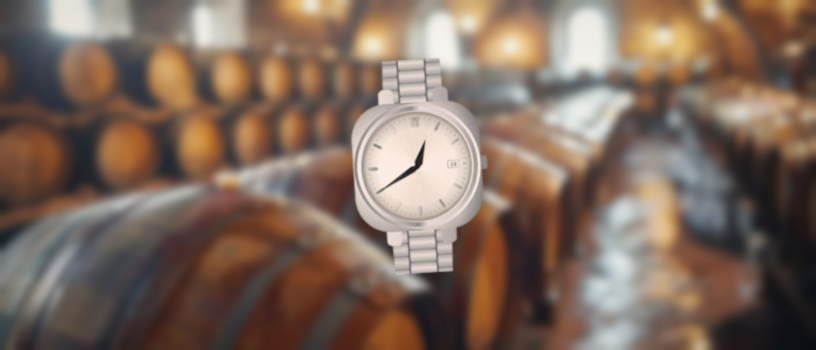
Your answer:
12 h 40 min
